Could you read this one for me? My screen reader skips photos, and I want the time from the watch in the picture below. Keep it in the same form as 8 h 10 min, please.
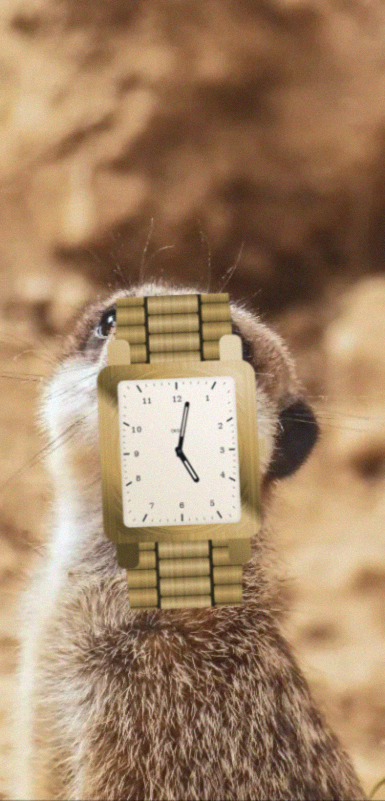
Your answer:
5 h 02 min
